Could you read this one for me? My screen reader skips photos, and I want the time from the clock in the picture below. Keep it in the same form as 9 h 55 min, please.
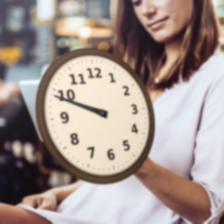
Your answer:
9 h 49 min
